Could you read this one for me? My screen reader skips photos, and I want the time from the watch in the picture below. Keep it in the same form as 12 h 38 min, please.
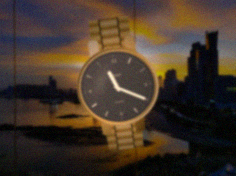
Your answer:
11 h 20 min
